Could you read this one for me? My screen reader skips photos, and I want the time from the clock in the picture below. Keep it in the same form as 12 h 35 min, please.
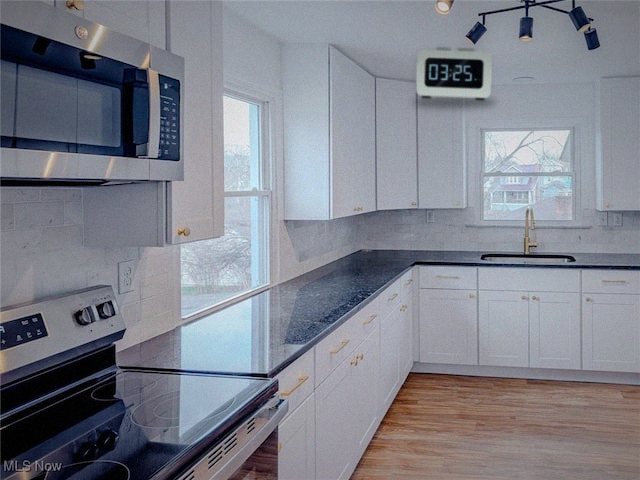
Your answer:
3 h 25 min
